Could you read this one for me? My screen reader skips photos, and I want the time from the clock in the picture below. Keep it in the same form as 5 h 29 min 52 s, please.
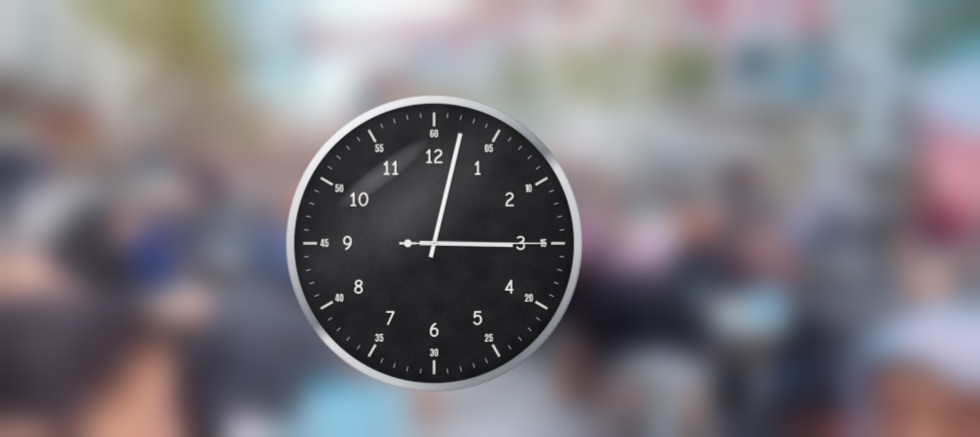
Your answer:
3 h 02 min 15 s
